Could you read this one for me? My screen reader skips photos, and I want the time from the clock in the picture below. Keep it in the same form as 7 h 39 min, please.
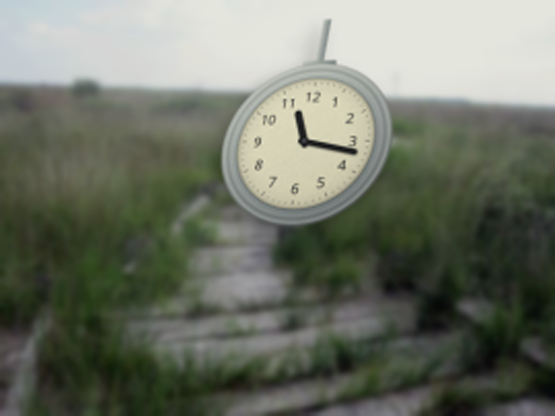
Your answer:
11 h 17 min
